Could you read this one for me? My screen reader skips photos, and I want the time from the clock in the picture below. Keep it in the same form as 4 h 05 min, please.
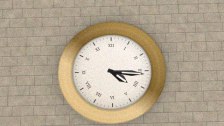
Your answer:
4 h 16 min
